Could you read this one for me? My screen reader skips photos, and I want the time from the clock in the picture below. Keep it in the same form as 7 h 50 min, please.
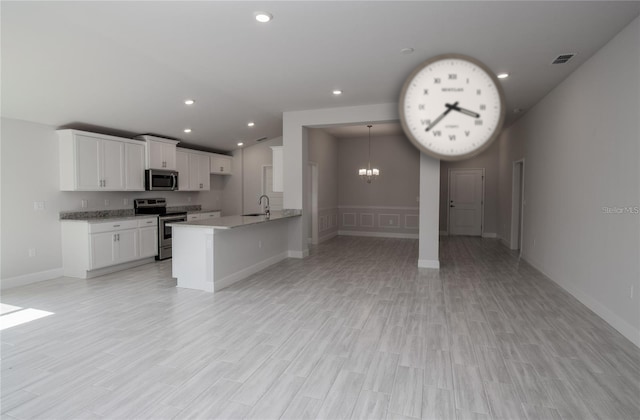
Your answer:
3 h 38 min
